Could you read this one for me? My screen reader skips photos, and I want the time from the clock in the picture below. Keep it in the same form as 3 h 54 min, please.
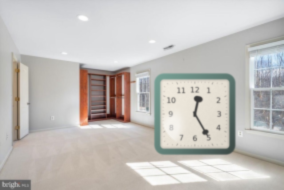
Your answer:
12 h 25 min
